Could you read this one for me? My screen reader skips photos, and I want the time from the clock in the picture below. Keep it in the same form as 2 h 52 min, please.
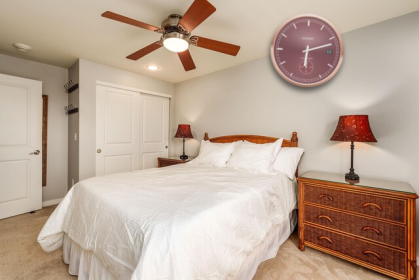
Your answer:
6 h 12 min
